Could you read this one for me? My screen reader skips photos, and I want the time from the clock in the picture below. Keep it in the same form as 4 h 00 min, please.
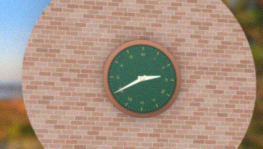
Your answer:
2 h 40 min
